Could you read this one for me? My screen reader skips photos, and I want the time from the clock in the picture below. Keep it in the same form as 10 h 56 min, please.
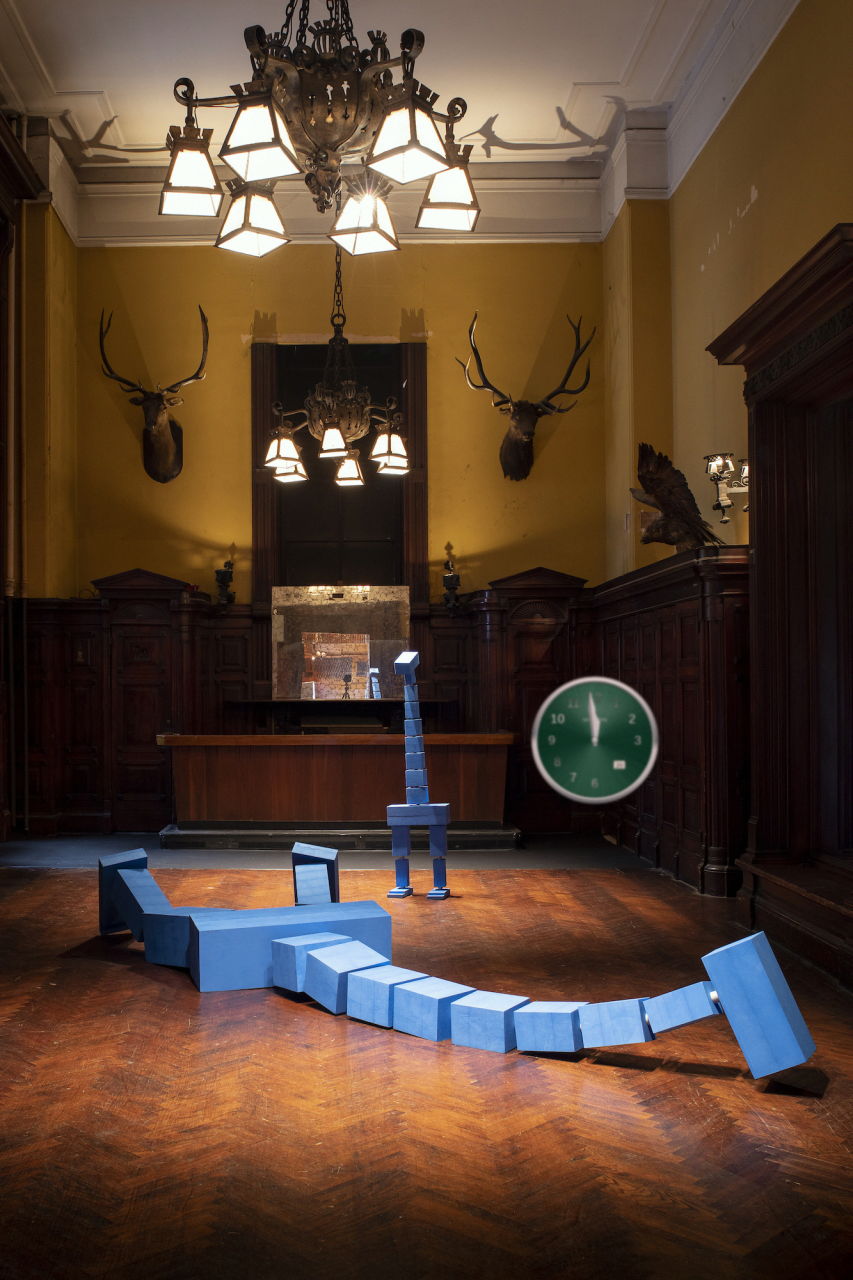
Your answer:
11 h 59 min
